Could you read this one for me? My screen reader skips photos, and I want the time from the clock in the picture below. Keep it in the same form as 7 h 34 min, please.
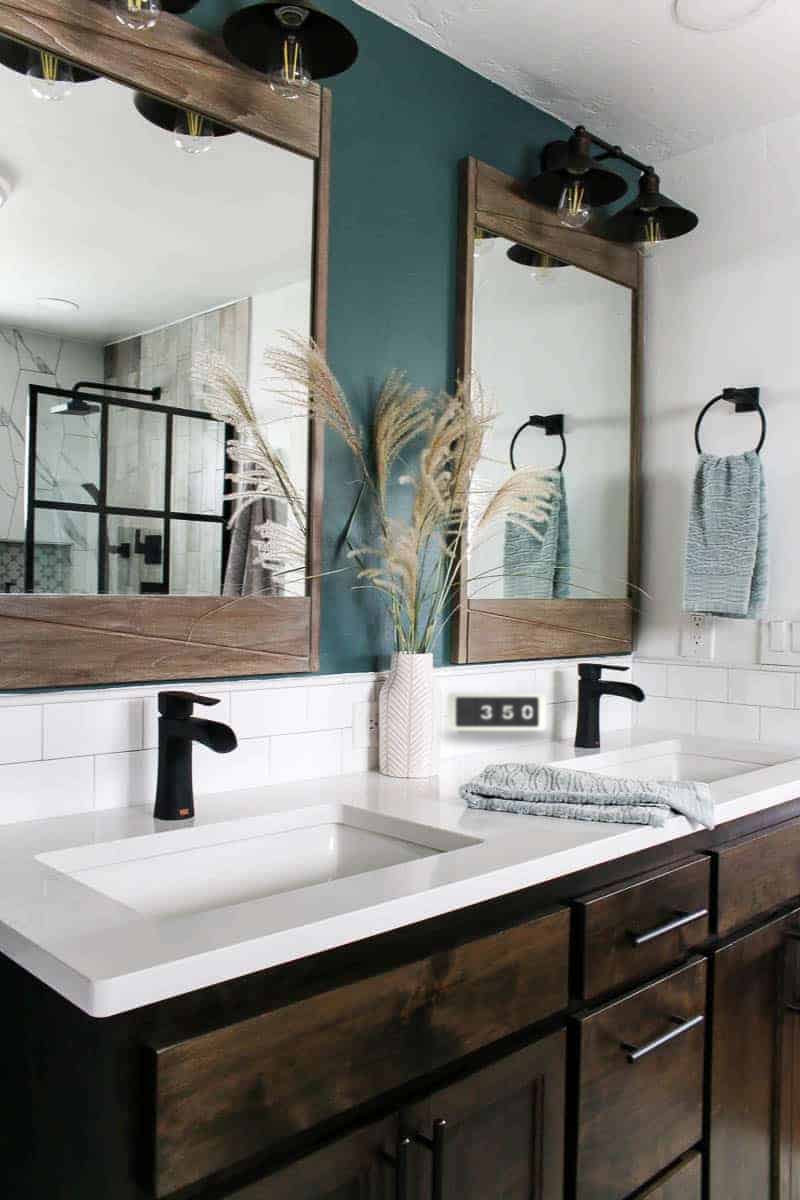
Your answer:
3 h 50 min
